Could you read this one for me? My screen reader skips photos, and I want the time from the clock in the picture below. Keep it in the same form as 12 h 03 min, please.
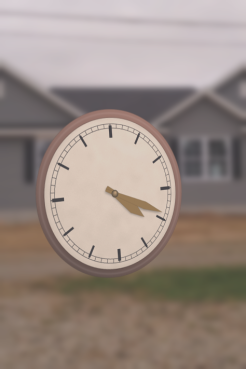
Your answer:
4 h 19 min
